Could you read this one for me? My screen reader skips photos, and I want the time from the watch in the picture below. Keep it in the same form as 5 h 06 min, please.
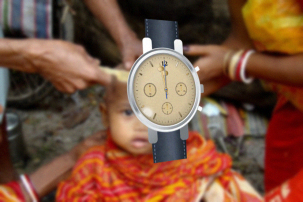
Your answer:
11 h 58 min
